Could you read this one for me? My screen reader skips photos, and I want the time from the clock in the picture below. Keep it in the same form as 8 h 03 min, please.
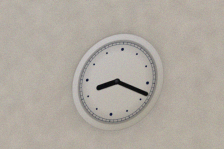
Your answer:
8 h 18 min
